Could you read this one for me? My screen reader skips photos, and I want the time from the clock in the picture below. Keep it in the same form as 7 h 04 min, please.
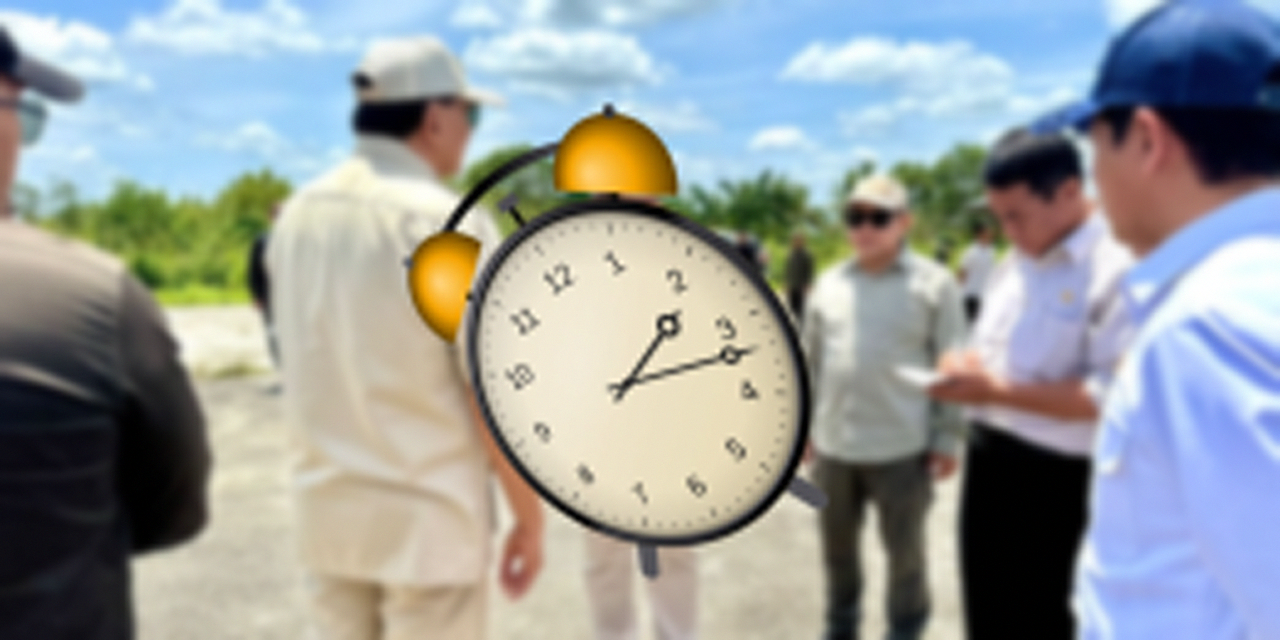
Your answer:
2 h 17 min
